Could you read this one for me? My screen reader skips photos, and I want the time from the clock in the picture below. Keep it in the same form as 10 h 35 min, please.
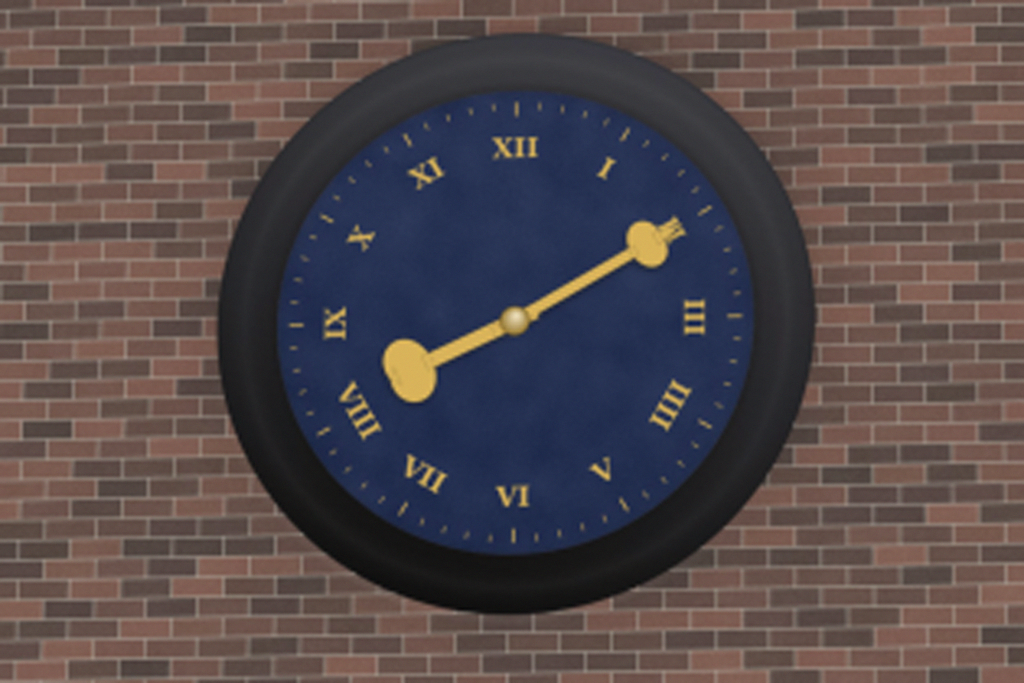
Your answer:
8 h 10 min
